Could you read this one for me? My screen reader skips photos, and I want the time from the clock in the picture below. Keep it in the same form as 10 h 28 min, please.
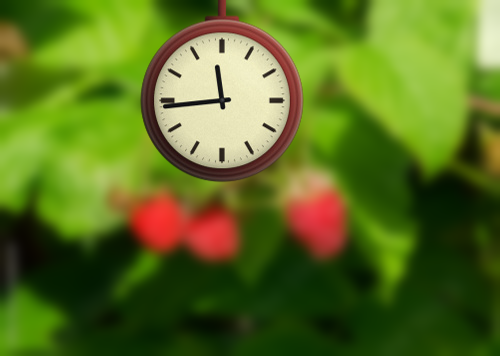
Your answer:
11 h 44 min
